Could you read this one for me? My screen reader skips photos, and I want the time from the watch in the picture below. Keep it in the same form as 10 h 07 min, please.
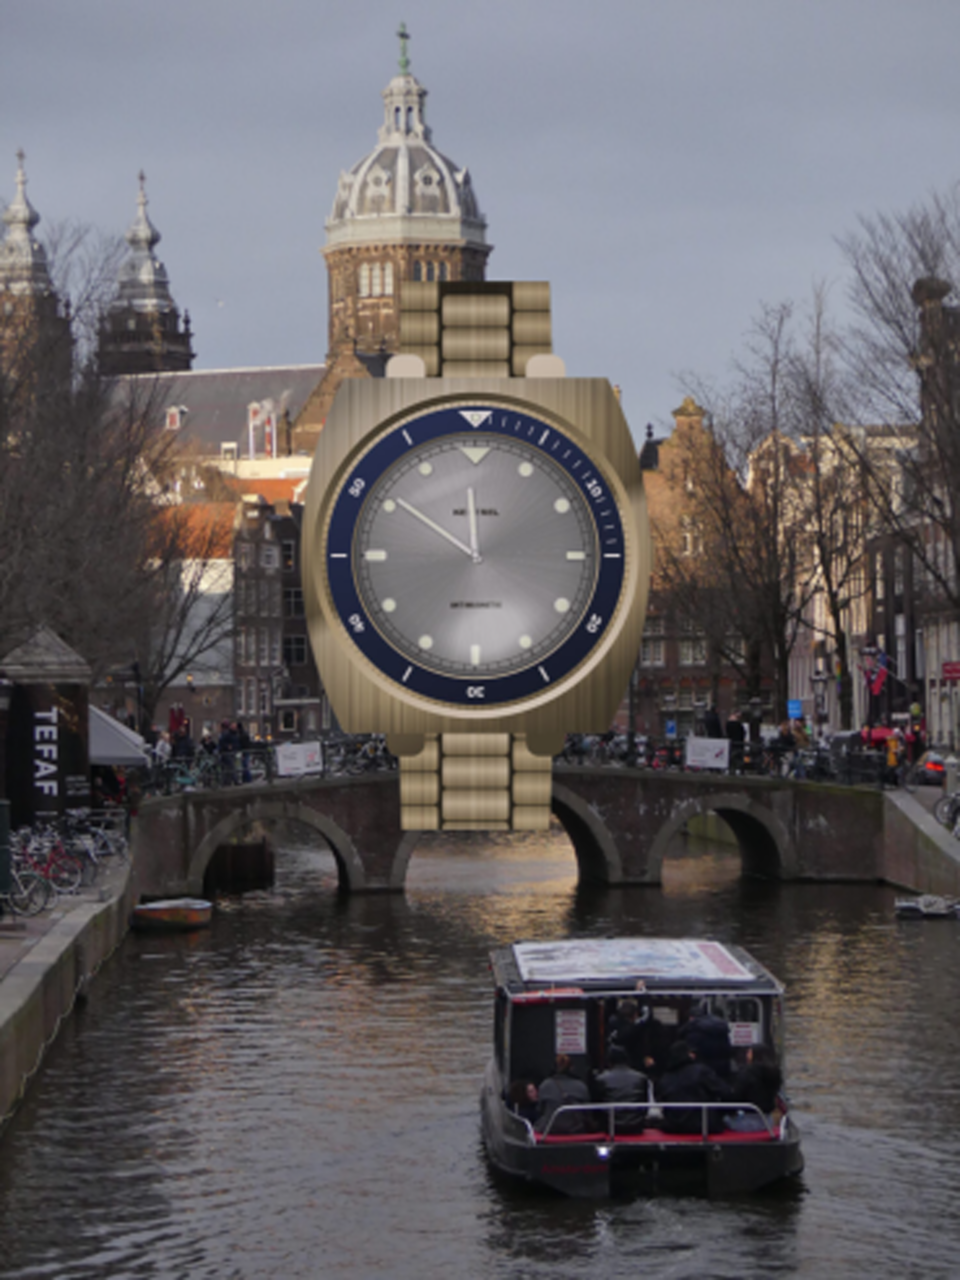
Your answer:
11 h 51 min
